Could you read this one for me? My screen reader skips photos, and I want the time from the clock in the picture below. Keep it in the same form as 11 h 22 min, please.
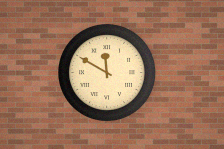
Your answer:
11 h 50 min
